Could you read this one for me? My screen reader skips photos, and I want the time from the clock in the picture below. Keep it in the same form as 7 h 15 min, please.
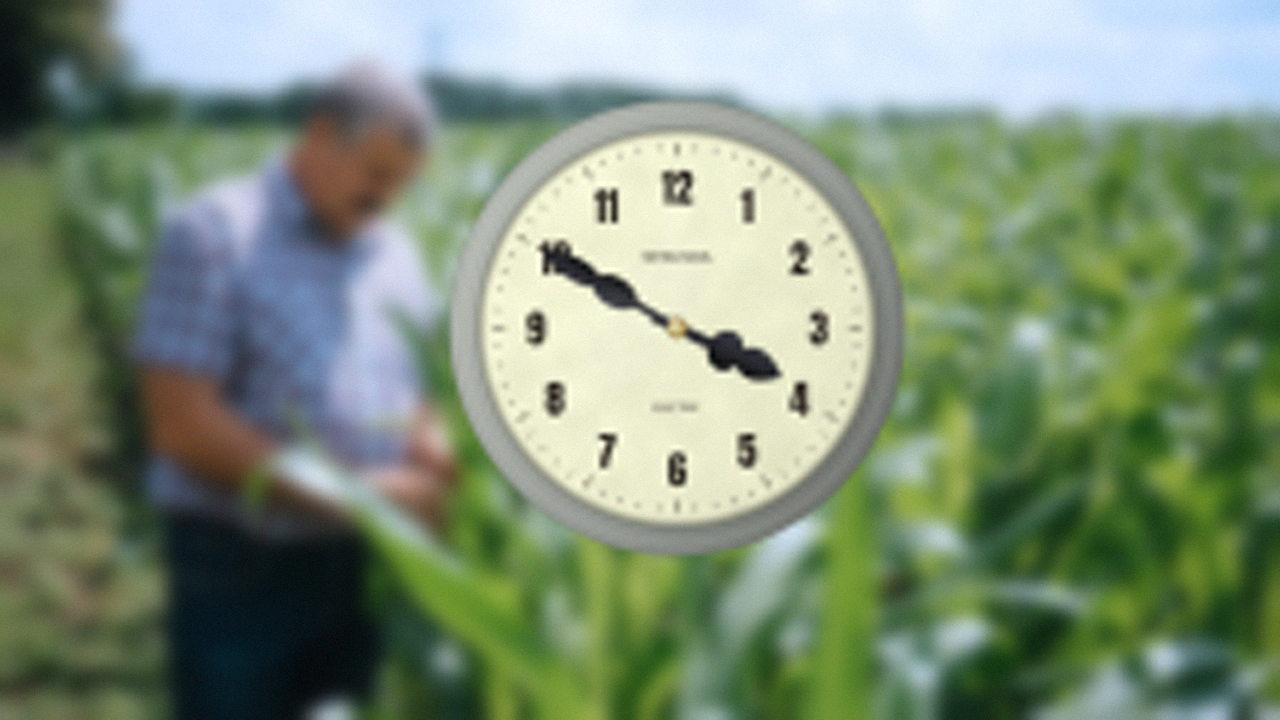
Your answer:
3 h 50 min
